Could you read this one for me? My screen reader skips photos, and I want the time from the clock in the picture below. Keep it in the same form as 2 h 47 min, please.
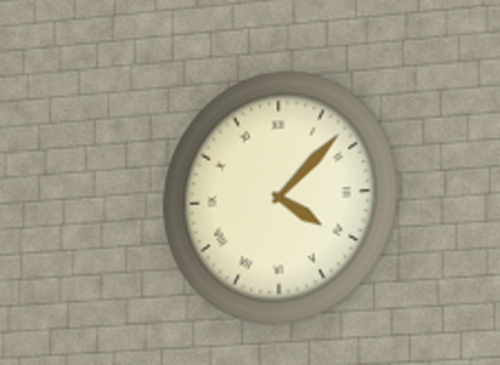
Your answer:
4 h 08 min
